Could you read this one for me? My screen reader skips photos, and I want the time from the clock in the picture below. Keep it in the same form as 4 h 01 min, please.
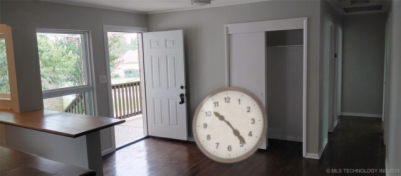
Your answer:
10 h 24 min
